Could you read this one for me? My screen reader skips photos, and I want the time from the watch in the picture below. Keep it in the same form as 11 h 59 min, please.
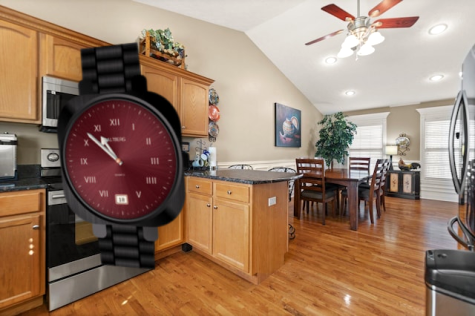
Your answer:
10 h 52 min
